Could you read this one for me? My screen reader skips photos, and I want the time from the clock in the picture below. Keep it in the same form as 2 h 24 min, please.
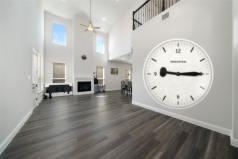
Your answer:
9 h 15 min
